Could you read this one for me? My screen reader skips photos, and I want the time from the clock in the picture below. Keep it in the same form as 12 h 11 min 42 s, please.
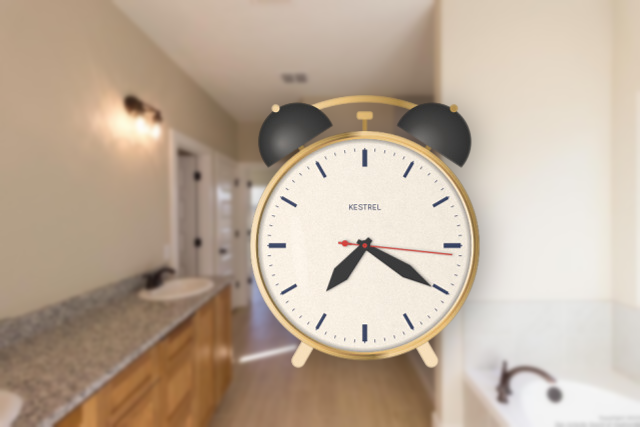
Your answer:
7 h 20 min 16 s
